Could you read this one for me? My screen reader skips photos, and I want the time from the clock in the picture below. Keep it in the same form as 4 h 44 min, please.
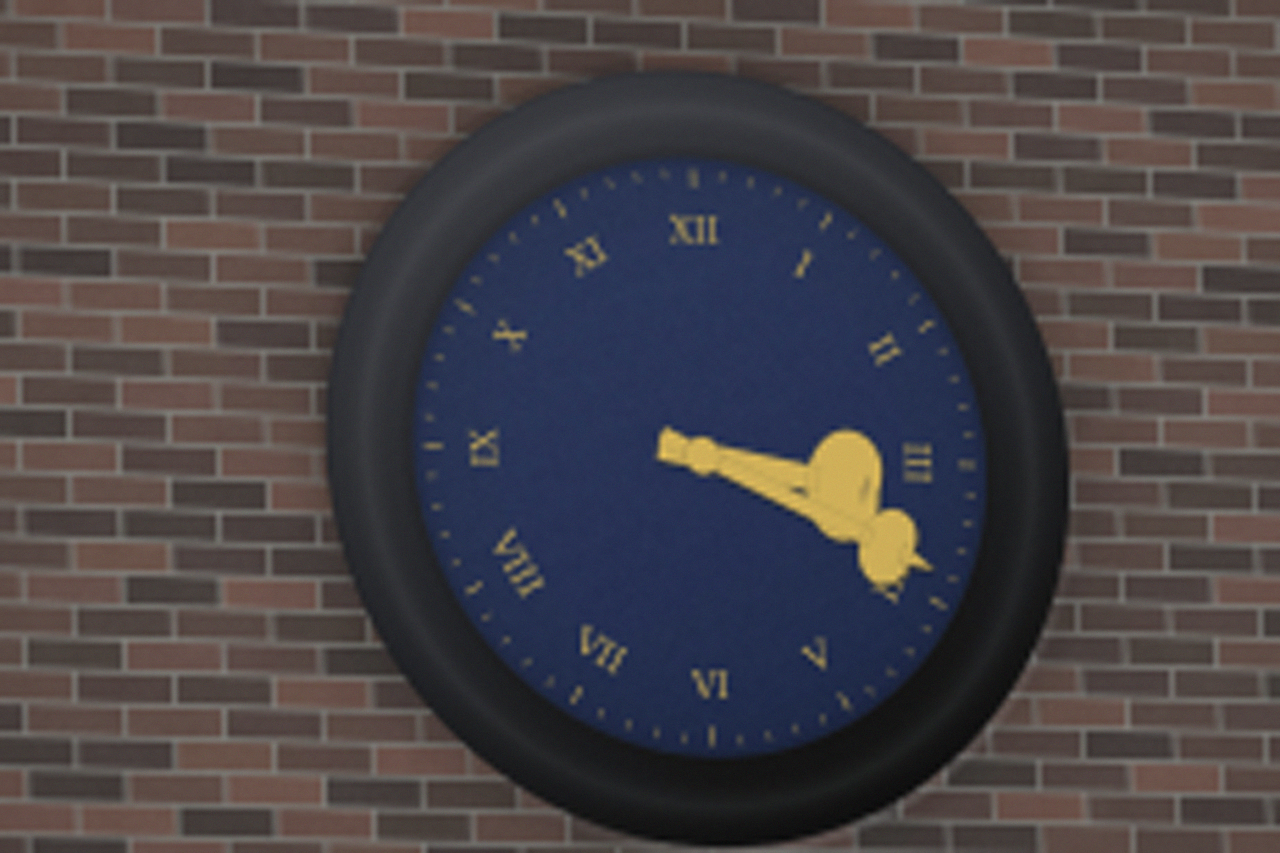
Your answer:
3 h 19 min
